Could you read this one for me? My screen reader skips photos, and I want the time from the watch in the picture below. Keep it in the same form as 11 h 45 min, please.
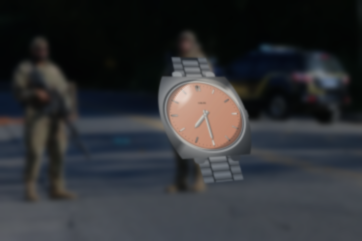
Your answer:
7 h 30 min
